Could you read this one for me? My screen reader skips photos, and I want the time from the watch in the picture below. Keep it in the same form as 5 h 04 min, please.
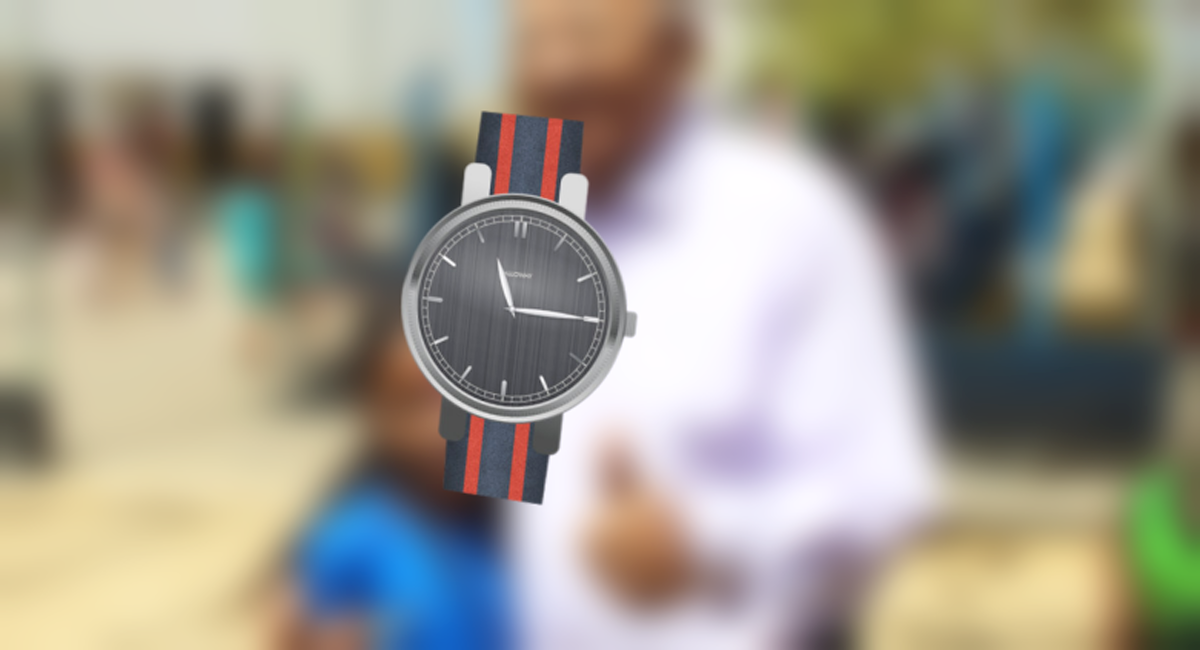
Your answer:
11 h 15 min
